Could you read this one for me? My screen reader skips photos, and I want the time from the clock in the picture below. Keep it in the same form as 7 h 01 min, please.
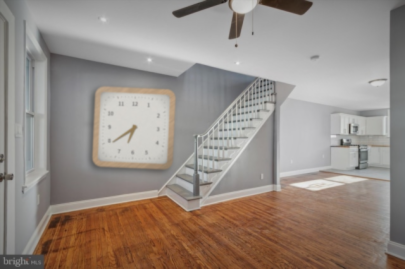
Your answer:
6 h 39 min
